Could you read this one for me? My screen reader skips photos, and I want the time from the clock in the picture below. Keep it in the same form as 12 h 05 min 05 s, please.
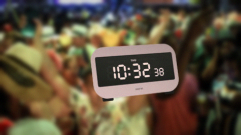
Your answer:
10 h 32 min 38 s
